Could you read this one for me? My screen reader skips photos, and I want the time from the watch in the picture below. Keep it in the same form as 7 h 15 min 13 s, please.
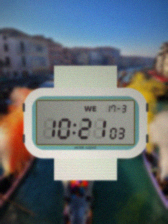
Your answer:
10 h 21 min 03 s
